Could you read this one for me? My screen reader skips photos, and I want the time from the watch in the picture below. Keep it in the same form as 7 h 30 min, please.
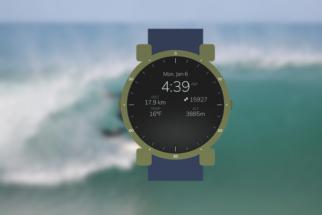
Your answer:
4 h 39 min
